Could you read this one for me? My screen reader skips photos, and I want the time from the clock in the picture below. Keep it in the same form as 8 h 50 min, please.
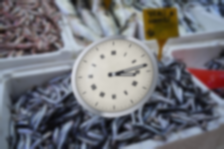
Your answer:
3 h 13 min
